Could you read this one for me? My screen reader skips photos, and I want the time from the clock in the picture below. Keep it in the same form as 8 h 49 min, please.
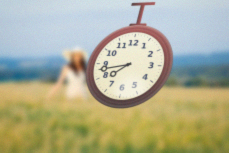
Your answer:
7 h 43 min
